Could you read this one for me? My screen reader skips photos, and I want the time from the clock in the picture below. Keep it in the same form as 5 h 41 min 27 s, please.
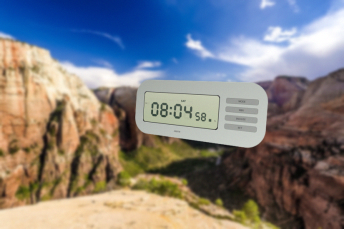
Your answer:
8 h 04 min 58 s
